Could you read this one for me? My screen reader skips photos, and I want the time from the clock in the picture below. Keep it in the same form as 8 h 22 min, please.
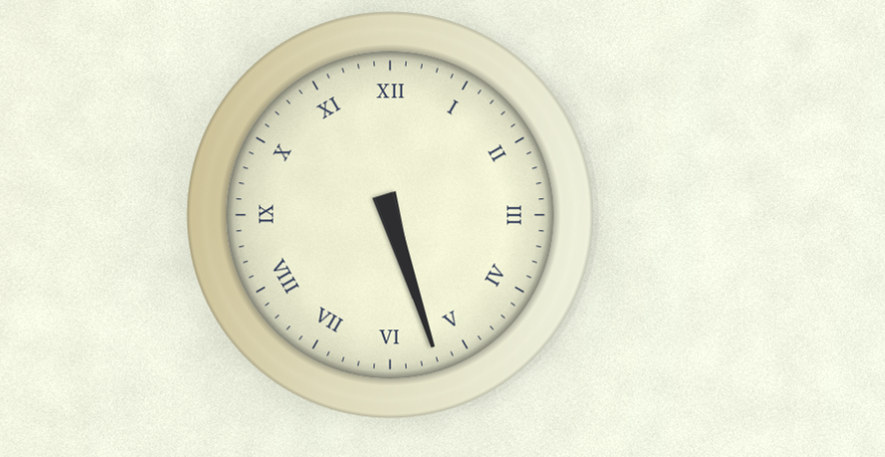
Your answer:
5 h 27 min
